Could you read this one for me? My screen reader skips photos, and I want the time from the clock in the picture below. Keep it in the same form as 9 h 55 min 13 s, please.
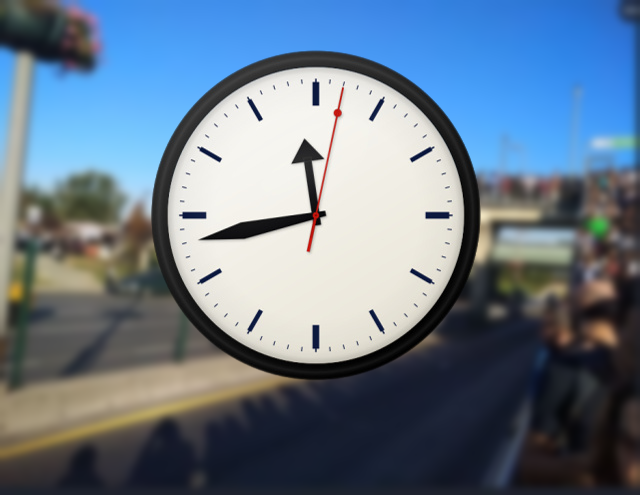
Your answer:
11 h 43 min 02 s
